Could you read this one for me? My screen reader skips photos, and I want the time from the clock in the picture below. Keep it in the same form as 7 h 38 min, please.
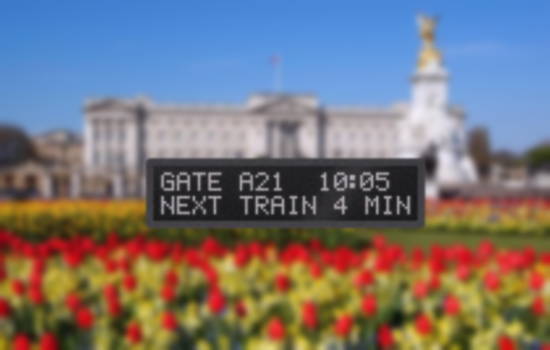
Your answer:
10 h 05 min
